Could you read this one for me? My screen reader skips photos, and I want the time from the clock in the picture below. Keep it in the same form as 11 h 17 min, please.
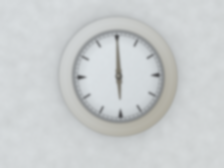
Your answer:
6 h 00 min
